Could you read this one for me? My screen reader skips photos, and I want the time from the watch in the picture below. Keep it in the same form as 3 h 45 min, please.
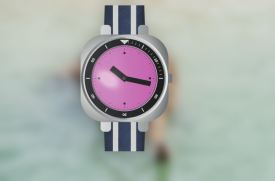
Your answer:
10 h 17 min
